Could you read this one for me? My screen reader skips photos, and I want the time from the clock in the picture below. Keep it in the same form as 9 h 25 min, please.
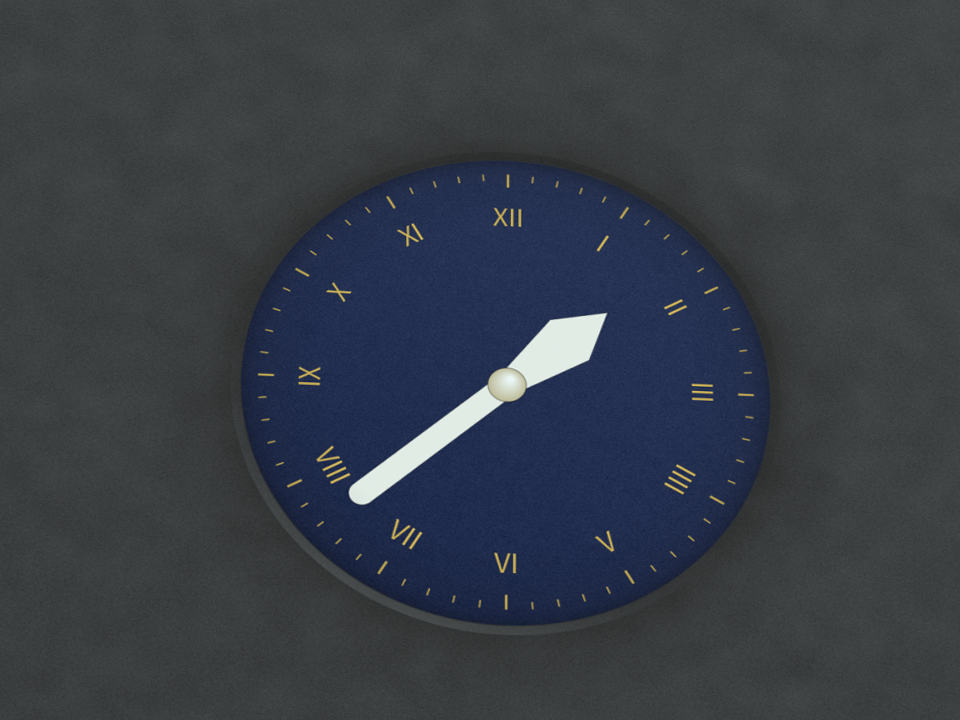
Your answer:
1 h 38 min
